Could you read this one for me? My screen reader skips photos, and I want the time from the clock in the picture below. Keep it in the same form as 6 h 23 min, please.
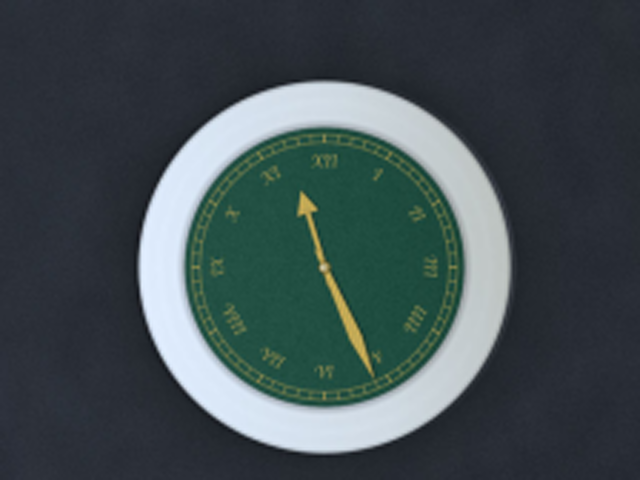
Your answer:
11 h 26 min
